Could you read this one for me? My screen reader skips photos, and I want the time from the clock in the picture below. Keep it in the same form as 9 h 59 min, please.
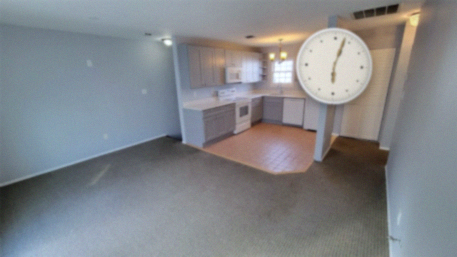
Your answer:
6 h 03 min
